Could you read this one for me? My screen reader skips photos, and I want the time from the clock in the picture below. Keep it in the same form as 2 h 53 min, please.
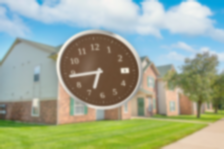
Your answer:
6 h 44 min
